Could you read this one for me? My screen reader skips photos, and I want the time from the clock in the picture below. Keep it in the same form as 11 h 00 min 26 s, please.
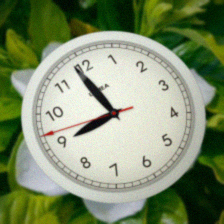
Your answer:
8 h 58 min 47 s
